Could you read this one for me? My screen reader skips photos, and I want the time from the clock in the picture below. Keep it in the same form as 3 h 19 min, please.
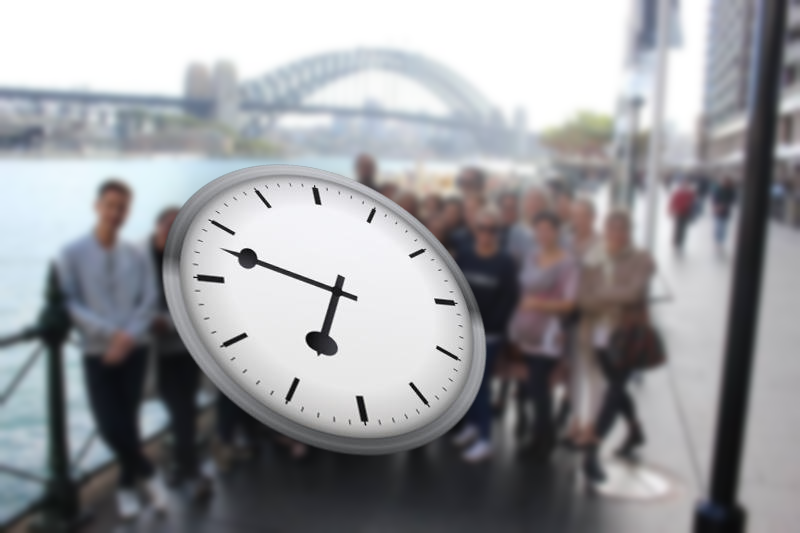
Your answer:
6 h 48 min
